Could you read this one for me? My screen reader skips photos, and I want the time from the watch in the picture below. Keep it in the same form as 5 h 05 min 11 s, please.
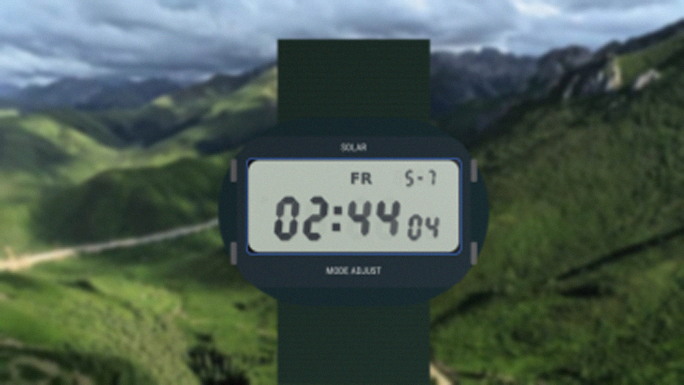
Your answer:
2 h 44 min 04 s
